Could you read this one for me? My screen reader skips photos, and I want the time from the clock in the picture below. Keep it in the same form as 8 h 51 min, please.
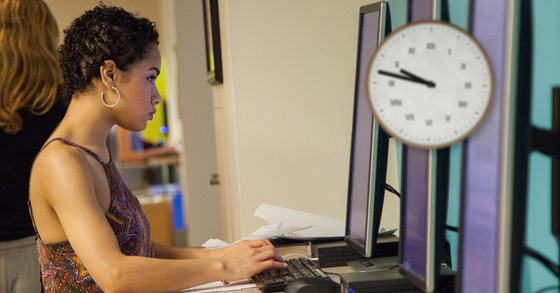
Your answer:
9 h 47 min
